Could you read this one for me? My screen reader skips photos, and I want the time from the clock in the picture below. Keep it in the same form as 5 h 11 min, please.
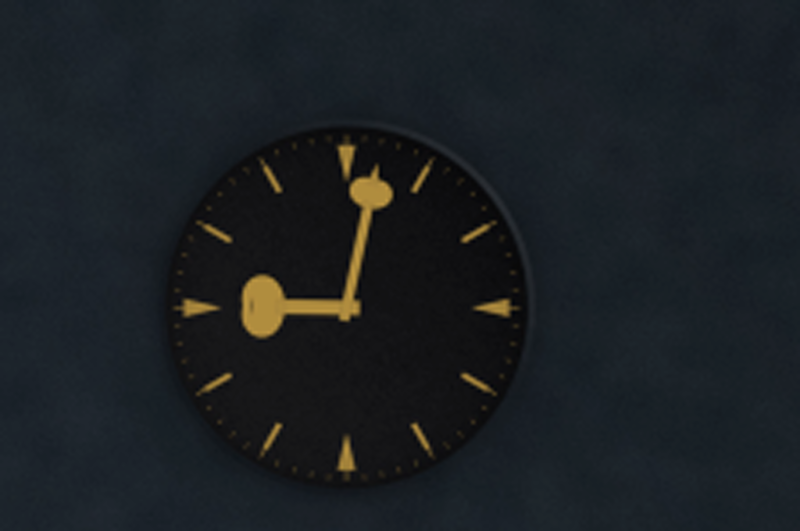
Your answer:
9 h 02 min
